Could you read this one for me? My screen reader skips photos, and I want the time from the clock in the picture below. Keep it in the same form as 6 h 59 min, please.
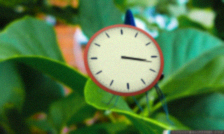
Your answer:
3 h 17 min
